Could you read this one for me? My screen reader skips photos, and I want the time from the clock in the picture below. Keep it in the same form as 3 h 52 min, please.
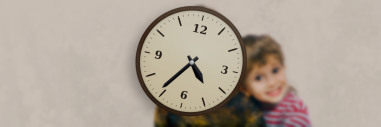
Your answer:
4 h 36 min
